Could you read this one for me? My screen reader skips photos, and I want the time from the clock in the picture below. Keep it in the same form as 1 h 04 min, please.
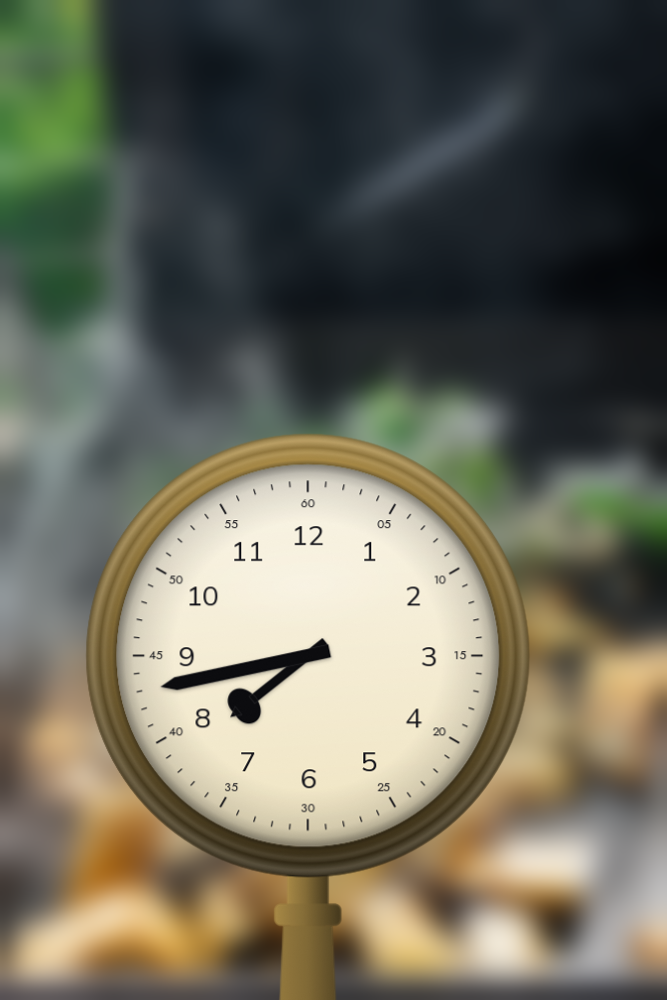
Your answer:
7 h 43 min
